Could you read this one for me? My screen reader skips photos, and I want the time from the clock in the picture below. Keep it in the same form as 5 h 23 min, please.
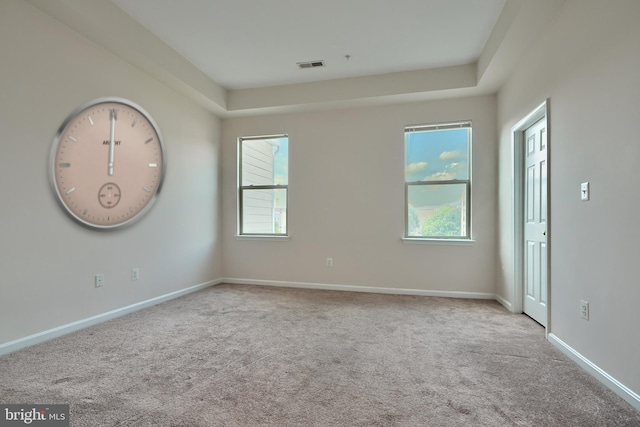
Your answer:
12 h 00 min
